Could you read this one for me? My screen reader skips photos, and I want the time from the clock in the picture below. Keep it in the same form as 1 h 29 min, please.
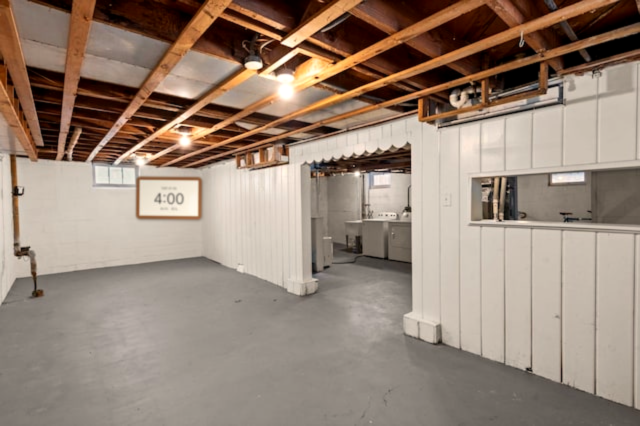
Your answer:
4 h 00 min
